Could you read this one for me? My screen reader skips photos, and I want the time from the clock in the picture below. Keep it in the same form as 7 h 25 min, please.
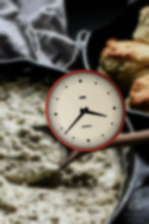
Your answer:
3 h 38 min
